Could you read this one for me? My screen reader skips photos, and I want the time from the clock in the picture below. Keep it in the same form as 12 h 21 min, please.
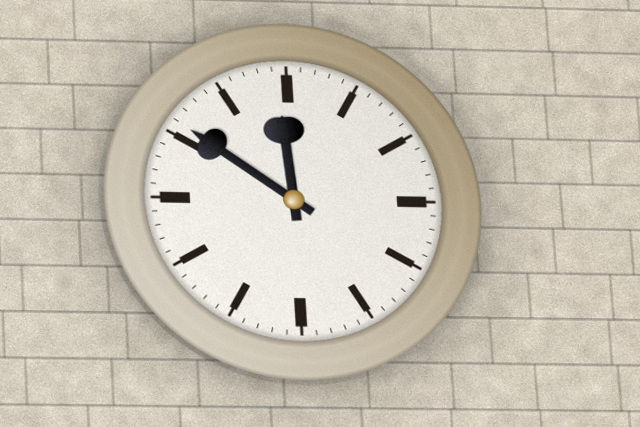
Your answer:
11 h 51 min
